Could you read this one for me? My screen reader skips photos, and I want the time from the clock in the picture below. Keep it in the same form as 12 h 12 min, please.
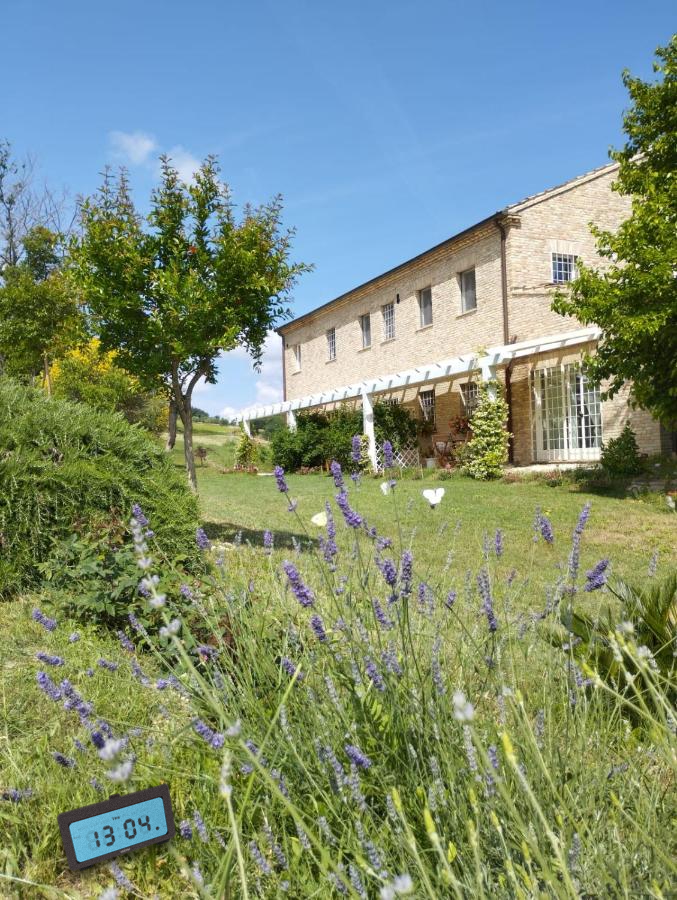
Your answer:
13 h 04 min
